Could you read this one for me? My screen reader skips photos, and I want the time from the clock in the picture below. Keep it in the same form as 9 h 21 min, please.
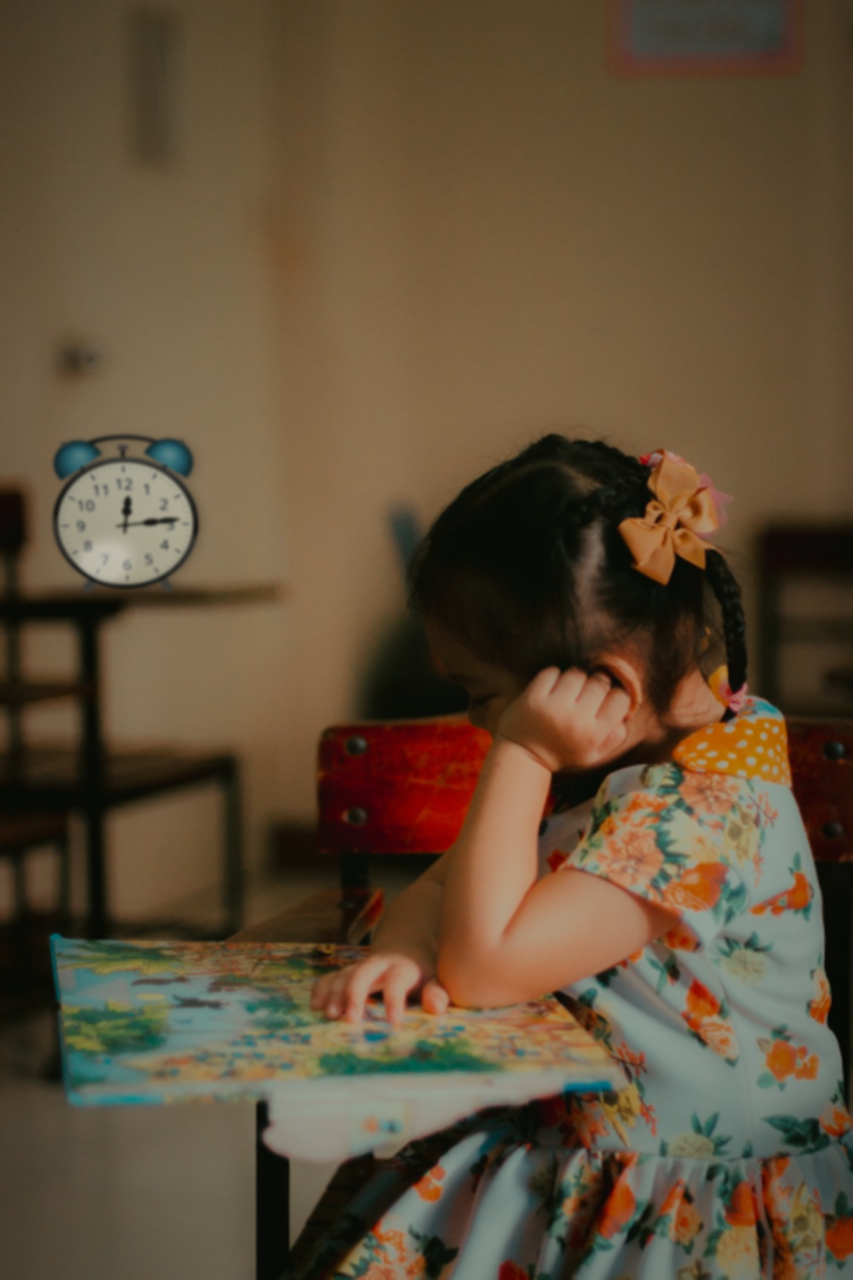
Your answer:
12 h 14 min
